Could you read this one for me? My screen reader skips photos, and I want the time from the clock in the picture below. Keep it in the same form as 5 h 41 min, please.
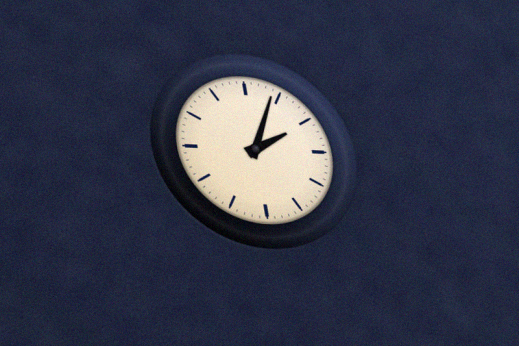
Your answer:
2 h 04 min
